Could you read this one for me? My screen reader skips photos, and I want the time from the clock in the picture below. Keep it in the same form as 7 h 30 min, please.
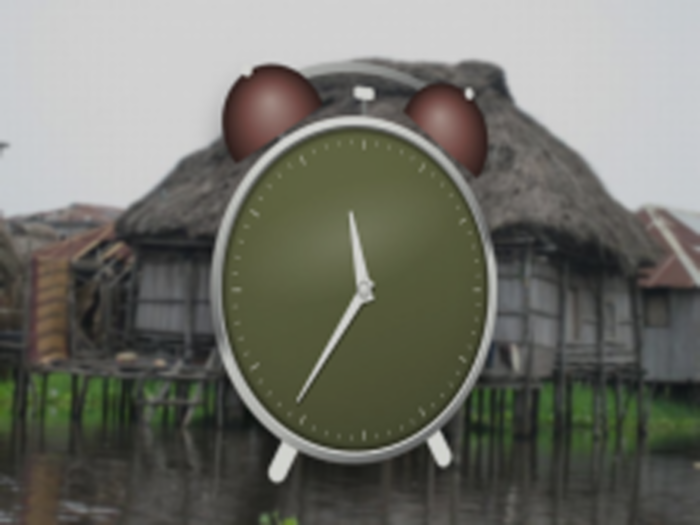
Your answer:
11 h 36 min
